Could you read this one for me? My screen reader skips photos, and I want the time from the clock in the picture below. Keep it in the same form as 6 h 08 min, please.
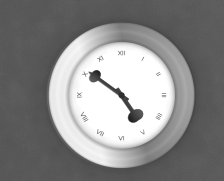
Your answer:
4 h 51 min
